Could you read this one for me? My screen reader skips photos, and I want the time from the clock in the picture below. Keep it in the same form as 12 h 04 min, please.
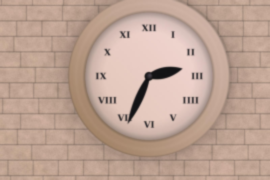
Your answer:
2 h 34 min
